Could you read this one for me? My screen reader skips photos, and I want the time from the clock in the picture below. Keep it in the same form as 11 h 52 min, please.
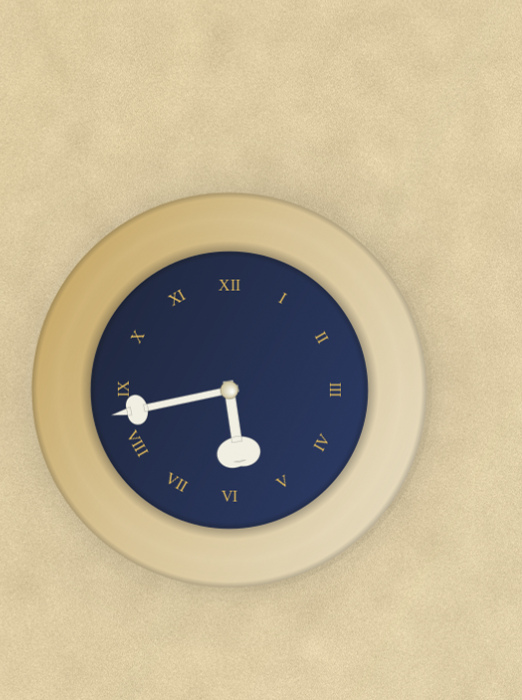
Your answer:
5 h 43 min
